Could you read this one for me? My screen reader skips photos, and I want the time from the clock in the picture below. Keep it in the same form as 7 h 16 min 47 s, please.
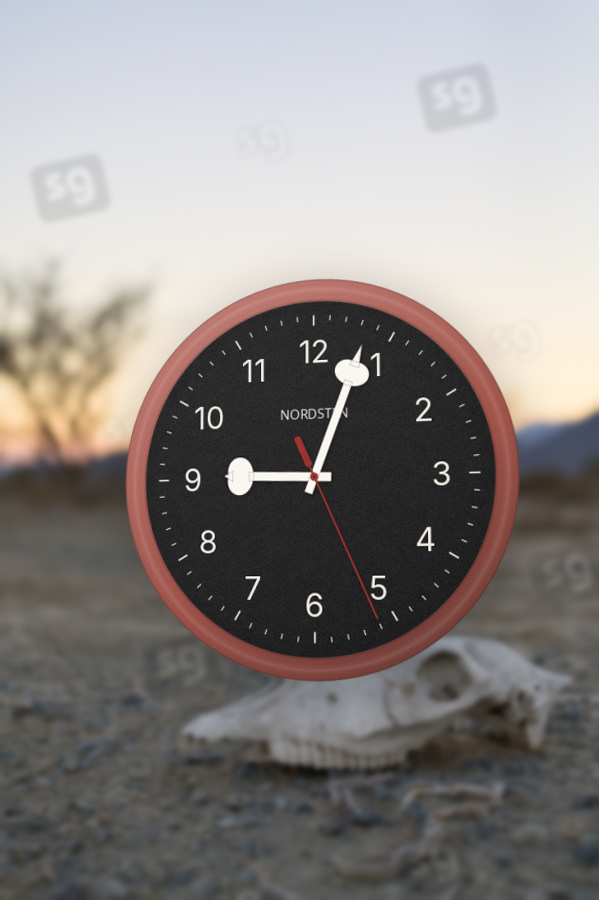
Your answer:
9 h 03 min 26 s
